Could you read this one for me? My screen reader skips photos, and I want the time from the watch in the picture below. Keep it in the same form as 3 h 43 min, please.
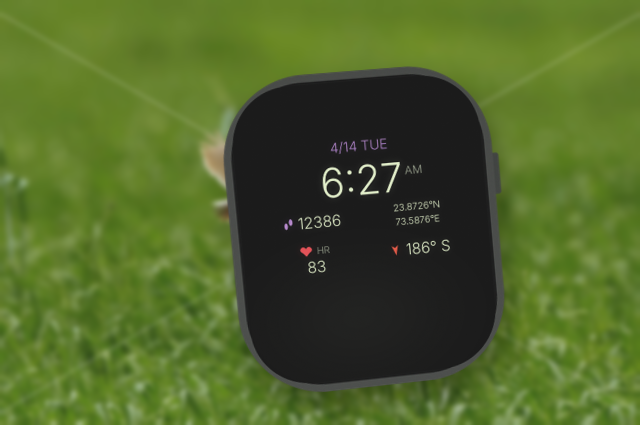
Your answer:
6 h 27 min
